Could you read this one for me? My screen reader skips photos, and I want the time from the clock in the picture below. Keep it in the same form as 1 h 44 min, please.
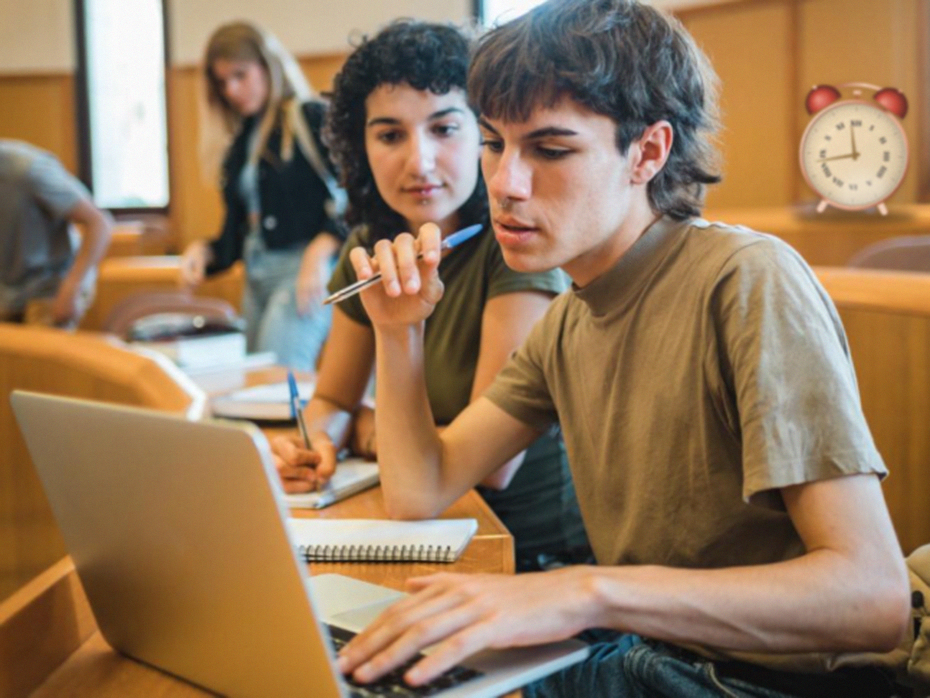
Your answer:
11 h 43 min
